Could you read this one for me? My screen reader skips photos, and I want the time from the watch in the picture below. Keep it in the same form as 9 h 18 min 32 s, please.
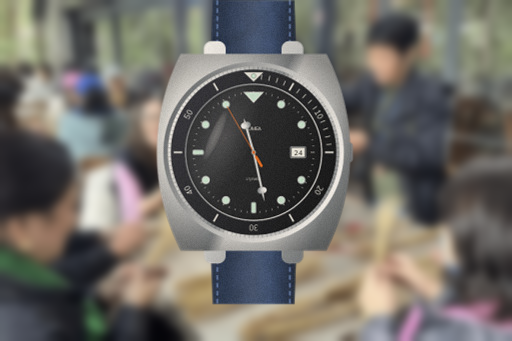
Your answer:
11 h 27 min 55 s
